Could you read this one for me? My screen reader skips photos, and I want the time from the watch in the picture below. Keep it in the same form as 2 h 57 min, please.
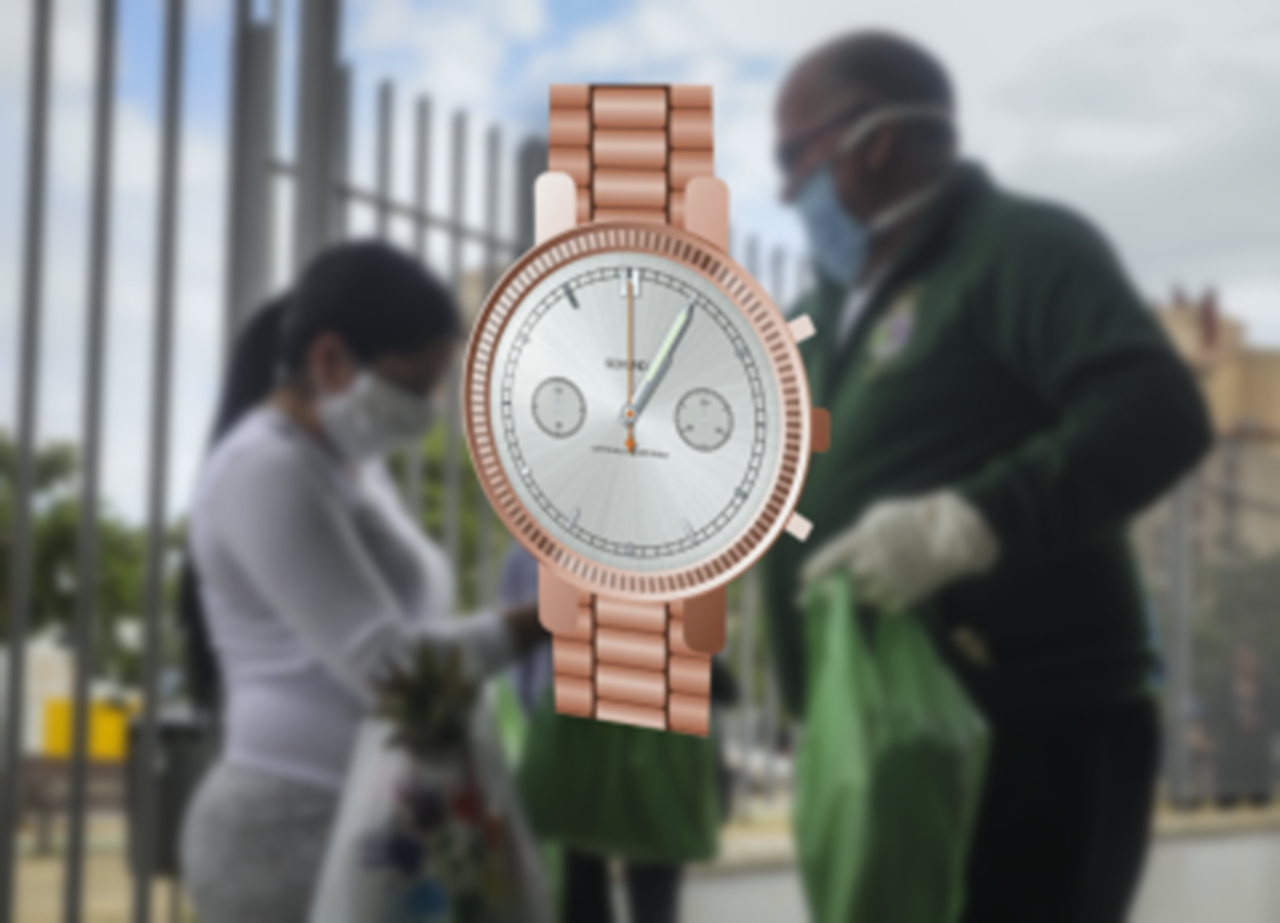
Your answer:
1 h 05 min
